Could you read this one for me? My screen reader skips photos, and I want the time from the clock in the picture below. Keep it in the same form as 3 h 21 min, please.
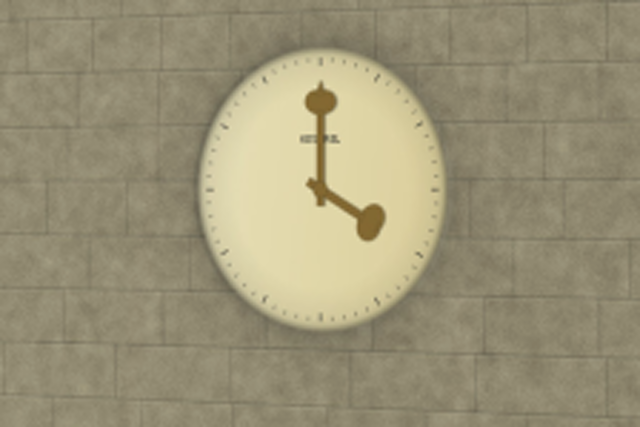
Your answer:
4 h 00 min
